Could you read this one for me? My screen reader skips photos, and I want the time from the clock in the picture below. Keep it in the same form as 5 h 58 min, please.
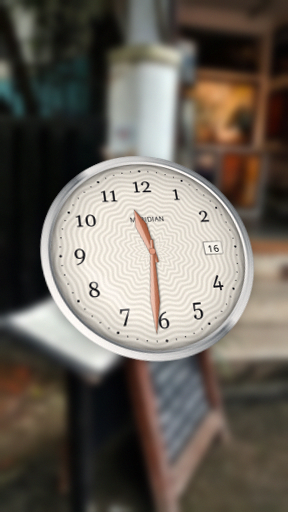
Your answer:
11 h 31 min
